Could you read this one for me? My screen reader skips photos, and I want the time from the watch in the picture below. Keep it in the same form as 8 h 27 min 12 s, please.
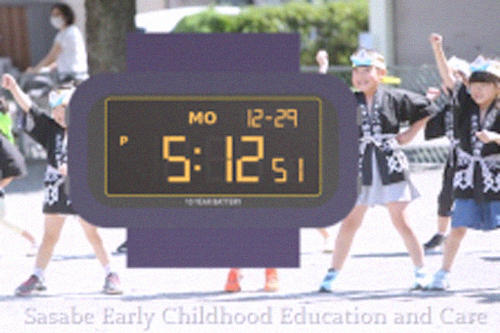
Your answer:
5 h 12 min 51 s
